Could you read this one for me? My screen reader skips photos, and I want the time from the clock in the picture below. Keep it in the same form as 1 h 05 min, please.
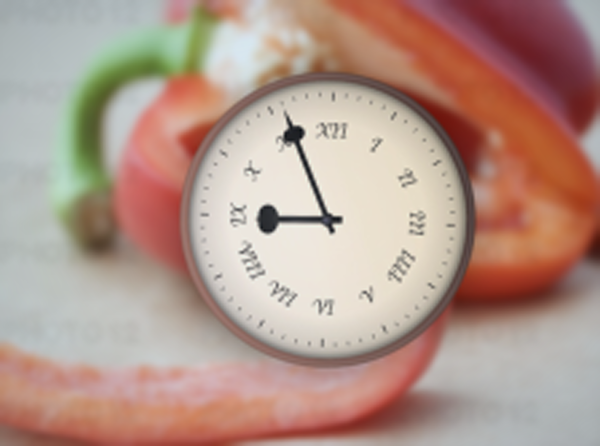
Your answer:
8 h 56 min
